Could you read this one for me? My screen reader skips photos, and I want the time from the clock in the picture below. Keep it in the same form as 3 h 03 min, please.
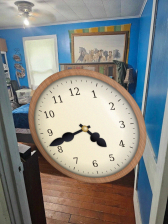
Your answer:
4 h 42 min
